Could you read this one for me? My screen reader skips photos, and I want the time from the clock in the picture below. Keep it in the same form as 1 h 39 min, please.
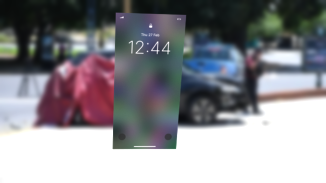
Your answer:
12 h 44 min
